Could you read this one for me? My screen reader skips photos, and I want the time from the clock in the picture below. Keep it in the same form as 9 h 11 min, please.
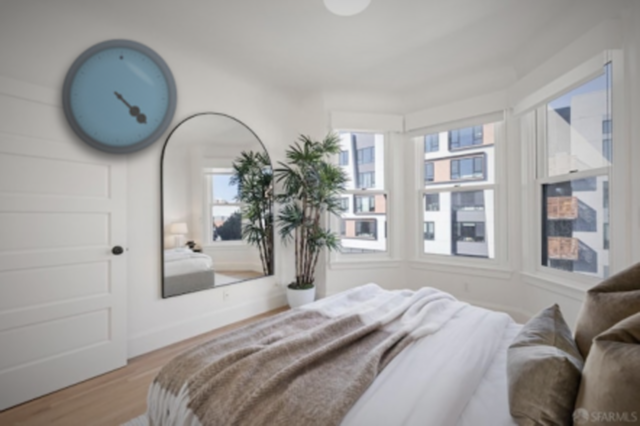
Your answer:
4 h 22 min
